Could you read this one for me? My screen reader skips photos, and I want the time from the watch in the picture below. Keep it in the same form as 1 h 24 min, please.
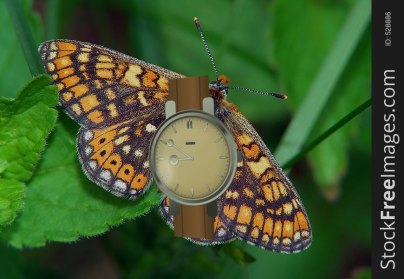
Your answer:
8 h 51 min
